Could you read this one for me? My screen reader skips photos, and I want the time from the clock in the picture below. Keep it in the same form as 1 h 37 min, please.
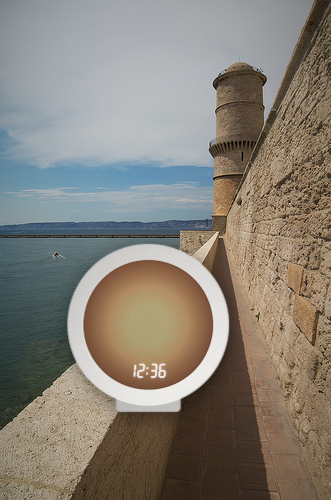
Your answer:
12 h 36 min
